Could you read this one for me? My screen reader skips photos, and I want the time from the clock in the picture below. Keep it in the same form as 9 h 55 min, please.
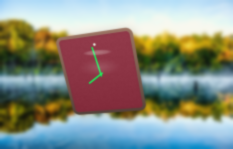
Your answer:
7 h 59 min
